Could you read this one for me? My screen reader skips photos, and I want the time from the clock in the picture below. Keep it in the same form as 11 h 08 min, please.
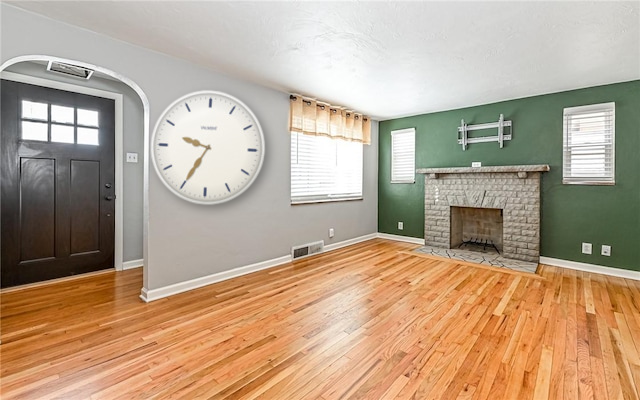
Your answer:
9 h 35 min
